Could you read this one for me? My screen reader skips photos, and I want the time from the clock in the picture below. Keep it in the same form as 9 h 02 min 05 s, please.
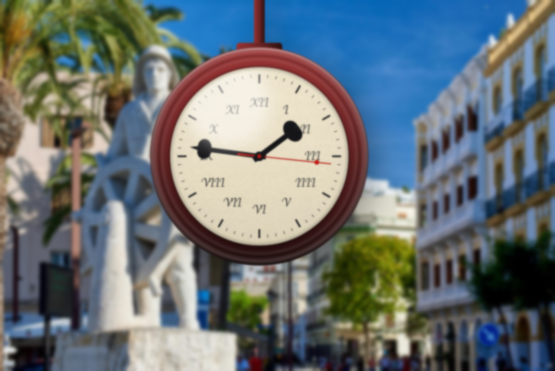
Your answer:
1 h 46 min 16 s
